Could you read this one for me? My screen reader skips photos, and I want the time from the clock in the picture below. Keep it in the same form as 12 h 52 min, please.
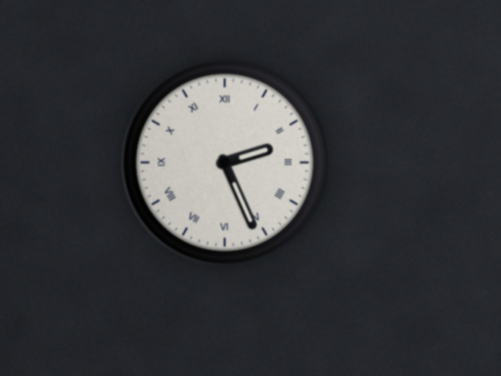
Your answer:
2 h 26 min
